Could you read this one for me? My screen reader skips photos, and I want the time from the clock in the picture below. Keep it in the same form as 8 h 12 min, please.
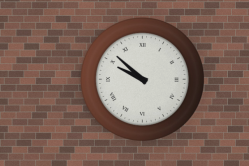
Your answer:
9 h 52 min
